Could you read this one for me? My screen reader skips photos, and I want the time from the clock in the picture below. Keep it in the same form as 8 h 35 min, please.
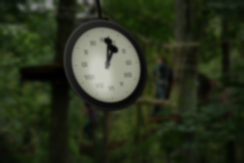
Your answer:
1 h 02 min
